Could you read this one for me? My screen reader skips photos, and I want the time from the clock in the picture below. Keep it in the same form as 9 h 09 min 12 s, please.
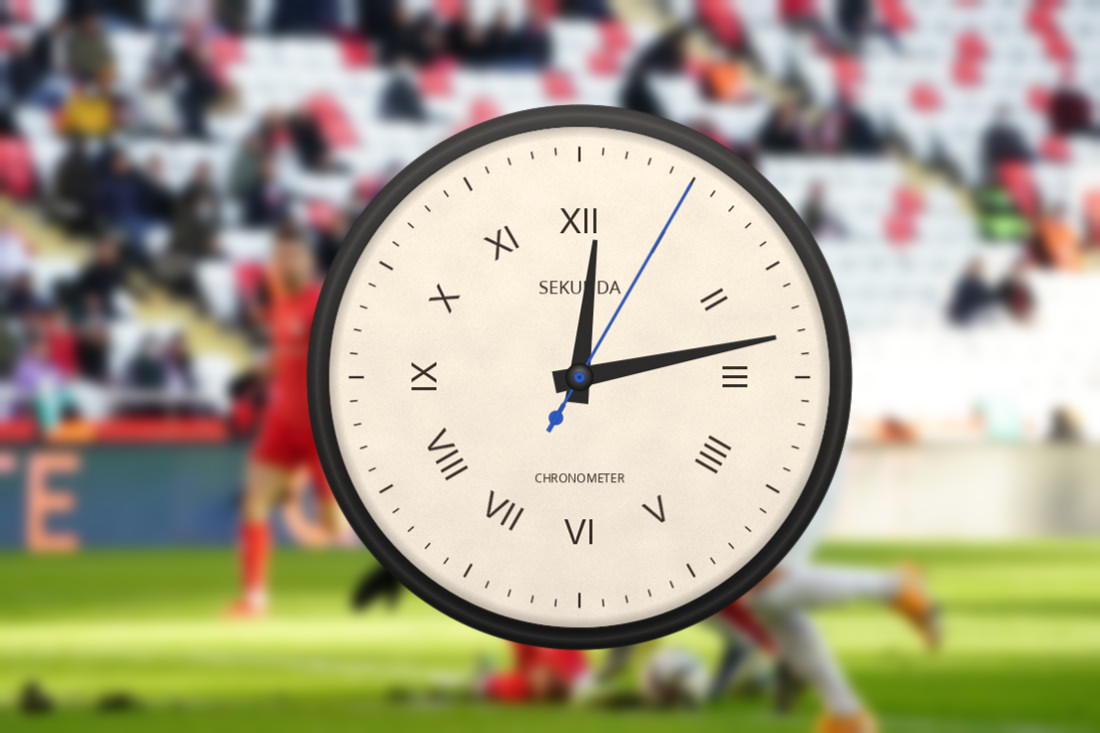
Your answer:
12 h 13 min 05 s
